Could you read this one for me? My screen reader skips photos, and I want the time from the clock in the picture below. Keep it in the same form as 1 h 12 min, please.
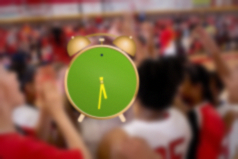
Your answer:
5 h 31 min
